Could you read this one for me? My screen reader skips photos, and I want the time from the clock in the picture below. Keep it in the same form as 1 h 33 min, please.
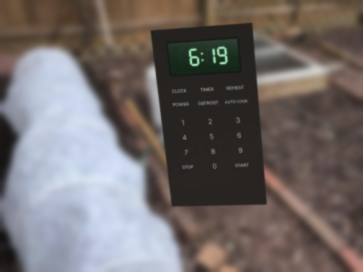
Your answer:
6 h 19 min
